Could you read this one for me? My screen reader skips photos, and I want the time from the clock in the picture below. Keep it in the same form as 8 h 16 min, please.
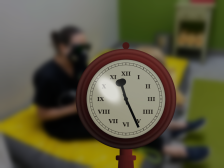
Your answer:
11 h 26 min
